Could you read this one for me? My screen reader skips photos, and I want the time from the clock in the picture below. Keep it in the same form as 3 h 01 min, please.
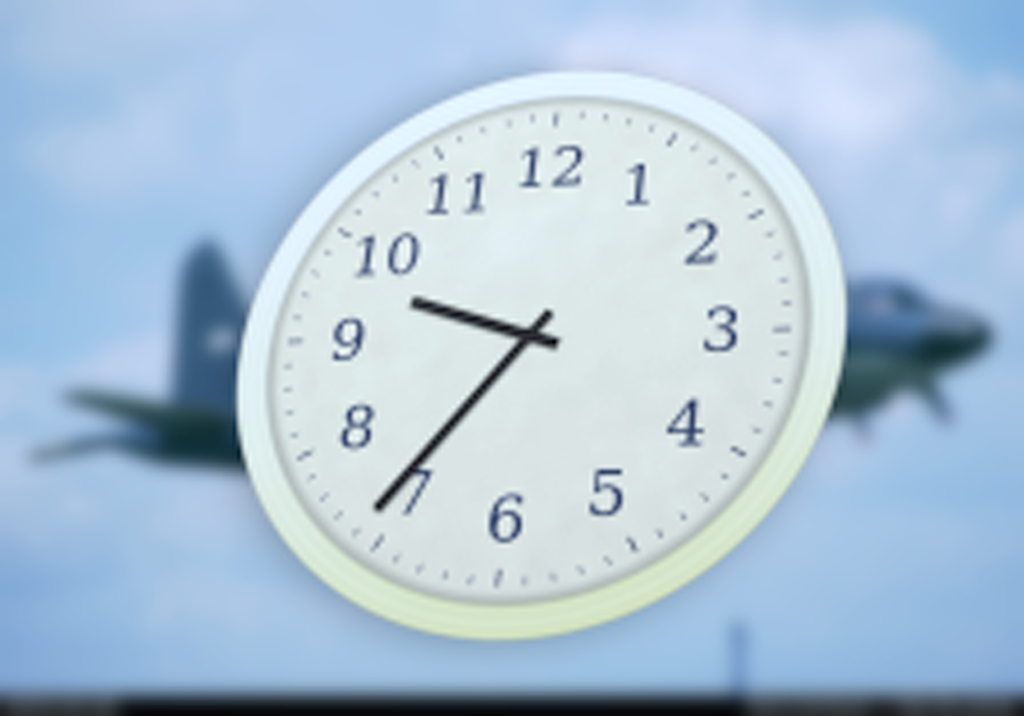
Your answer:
9 h 36 min
